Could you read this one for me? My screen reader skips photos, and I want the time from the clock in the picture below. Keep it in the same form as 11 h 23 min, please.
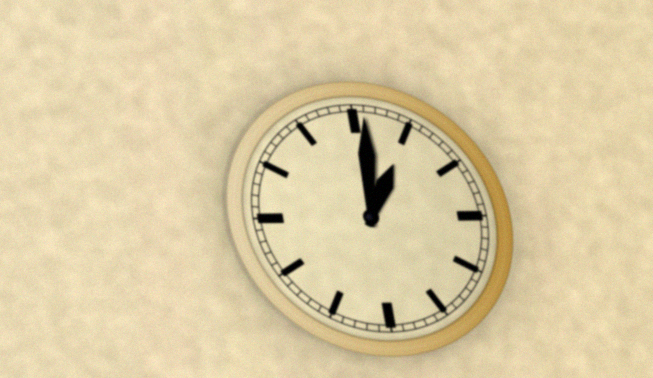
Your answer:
1 h 01 min
